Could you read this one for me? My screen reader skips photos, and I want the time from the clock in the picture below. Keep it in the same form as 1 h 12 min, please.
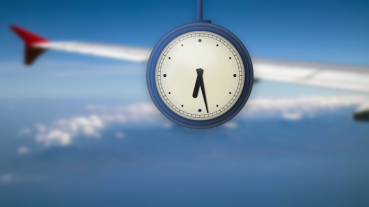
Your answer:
6 h 28 min
